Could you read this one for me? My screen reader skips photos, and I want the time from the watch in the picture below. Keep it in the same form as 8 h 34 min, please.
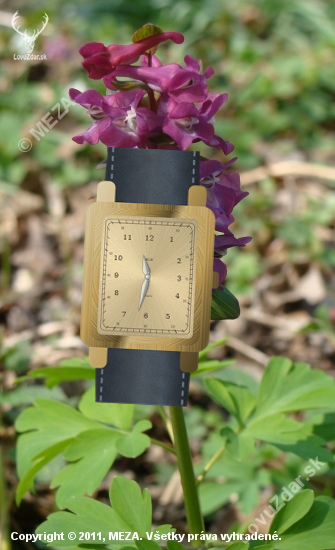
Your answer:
11 h 32 min
